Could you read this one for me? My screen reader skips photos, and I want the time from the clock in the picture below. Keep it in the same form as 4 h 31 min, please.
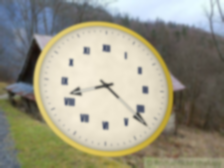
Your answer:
8 h 22 min
